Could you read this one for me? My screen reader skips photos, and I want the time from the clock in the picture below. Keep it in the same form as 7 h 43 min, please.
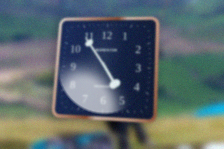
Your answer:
4 h 54 min
